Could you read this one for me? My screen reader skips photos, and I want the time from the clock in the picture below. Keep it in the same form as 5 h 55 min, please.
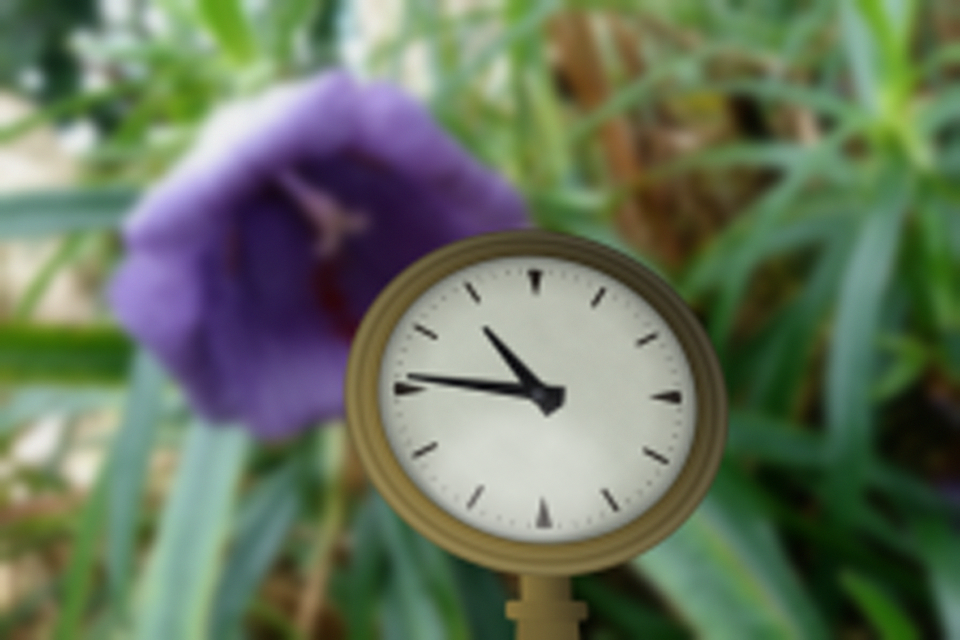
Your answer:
10 h 46 min
